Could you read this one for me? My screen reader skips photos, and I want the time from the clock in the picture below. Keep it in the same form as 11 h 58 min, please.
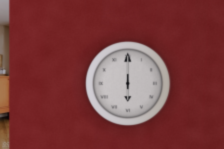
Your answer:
6 h 00 min
